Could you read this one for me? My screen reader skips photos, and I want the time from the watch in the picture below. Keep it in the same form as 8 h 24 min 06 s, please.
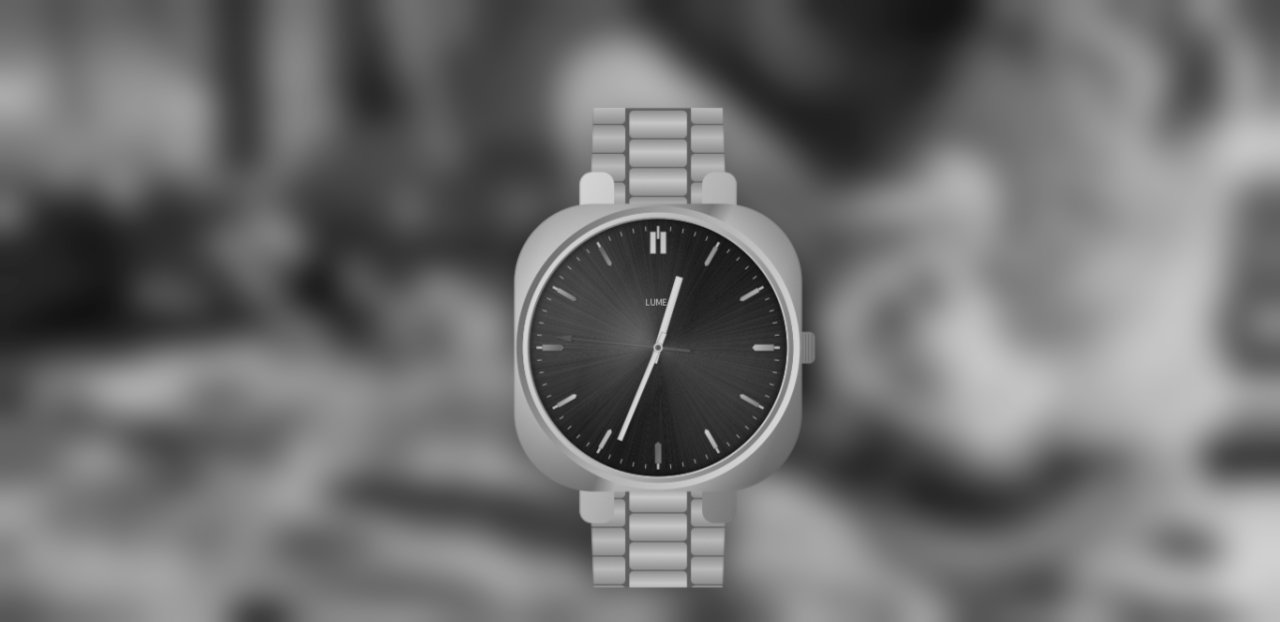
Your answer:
12 h 33 min 46 s
